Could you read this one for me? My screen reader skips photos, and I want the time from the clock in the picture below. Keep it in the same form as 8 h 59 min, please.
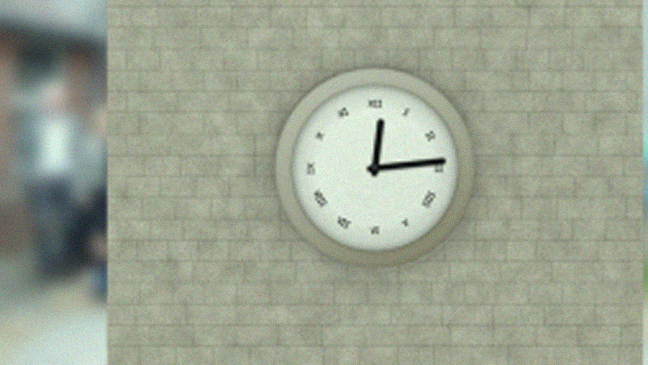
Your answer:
12 h 14 min
